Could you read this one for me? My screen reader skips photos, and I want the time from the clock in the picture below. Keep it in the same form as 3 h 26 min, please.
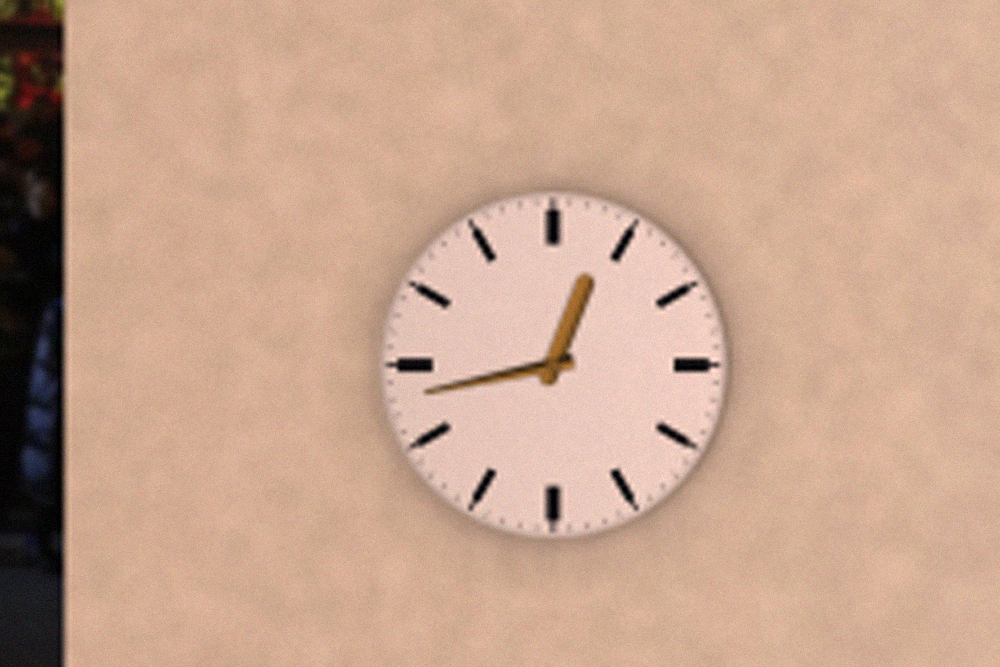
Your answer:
12 h 43 min
